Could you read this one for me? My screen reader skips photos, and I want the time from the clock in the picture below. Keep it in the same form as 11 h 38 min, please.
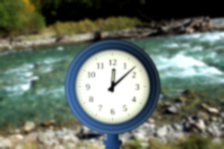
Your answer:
12 h 08 min
